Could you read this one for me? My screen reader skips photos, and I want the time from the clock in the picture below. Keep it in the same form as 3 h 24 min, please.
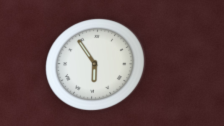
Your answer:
5 h 54 min
